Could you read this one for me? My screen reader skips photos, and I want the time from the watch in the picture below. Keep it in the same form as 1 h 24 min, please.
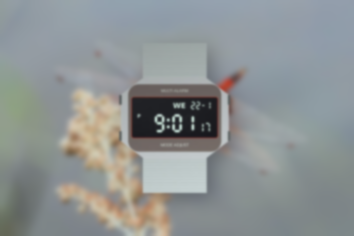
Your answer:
9 h 01 min
